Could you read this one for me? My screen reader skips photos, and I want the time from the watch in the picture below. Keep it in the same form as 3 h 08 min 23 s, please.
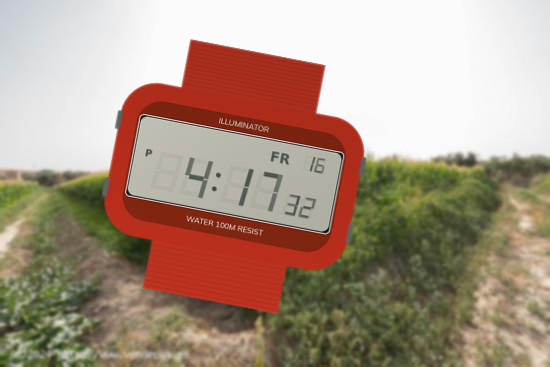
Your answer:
4 h 17 min 32 s
